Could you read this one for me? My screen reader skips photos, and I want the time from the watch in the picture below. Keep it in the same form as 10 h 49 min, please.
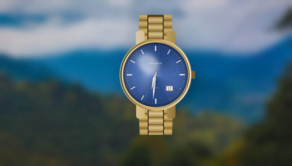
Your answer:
6 h 31 min
